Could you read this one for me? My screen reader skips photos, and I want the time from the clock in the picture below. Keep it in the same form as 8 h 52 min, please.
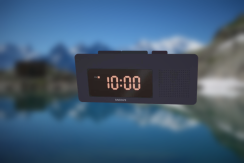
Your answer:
10 h 00 min
